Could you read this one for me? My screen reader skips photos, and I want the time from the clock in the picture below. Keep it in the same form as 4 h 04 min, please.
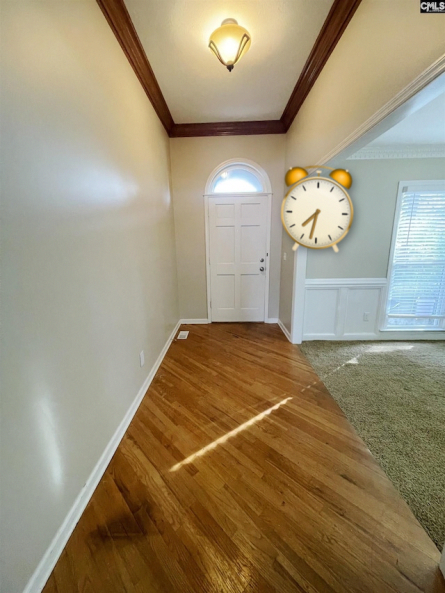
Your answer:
7 h 32 min
